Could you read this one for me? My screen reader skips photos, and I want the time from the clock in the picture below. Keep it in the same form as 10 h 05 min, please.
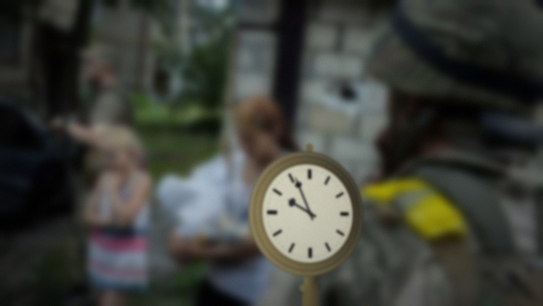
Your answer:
9 h 56 min
